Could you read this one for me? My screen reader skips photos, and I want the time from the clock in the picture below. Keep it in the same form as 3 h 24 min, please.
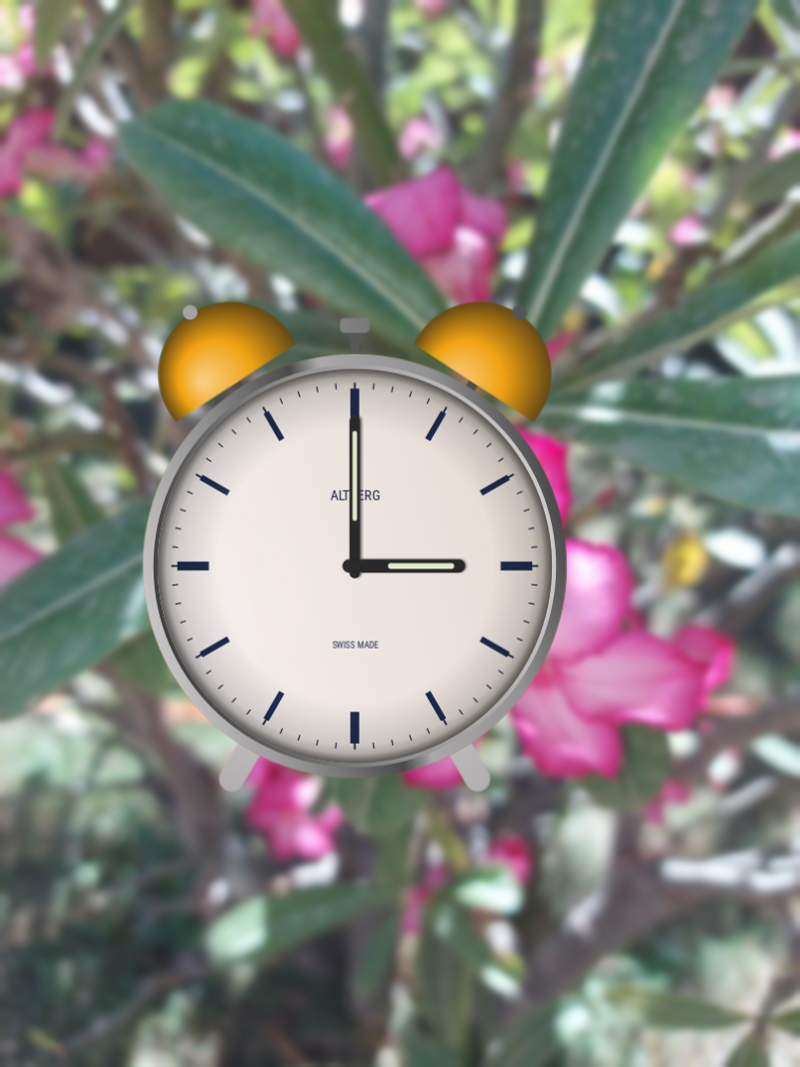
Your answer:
3 h 00 min
